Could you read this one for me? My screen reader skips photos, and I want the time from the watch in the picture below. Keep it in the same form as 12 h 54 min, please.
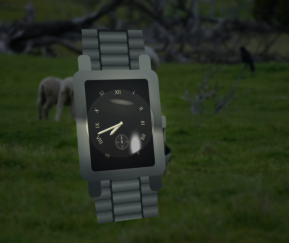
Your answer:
7 h 42 min
